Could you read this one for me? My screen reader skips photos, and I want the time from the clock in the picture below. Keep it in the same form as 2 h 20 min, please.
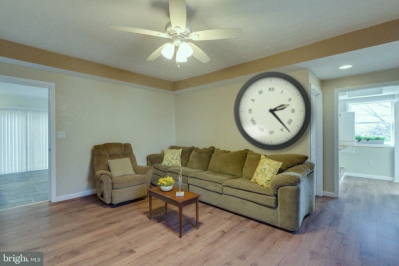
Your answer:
2 h 23 min
